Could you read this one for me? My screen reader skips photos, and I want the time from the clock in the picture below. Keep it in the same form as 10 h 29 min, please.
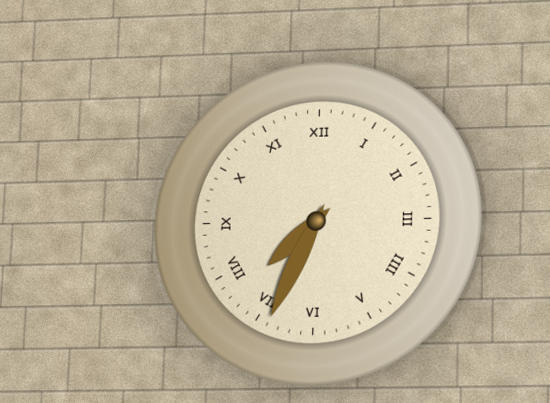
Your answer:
7 h 34 min
